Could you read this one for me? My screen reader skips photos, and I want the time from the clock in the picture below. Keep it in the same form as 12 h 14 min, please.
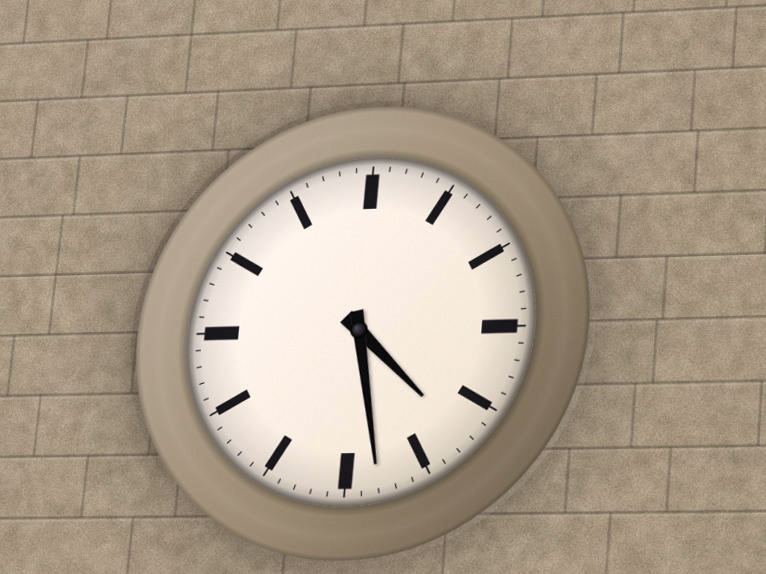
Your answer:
4 h 28 min
